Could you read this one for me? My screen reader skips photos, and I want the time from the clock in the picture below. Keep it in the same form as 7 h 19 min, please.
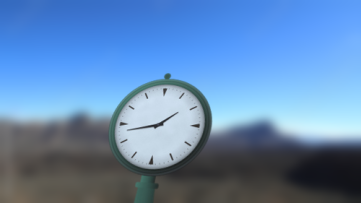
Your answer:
1 h 43 min
